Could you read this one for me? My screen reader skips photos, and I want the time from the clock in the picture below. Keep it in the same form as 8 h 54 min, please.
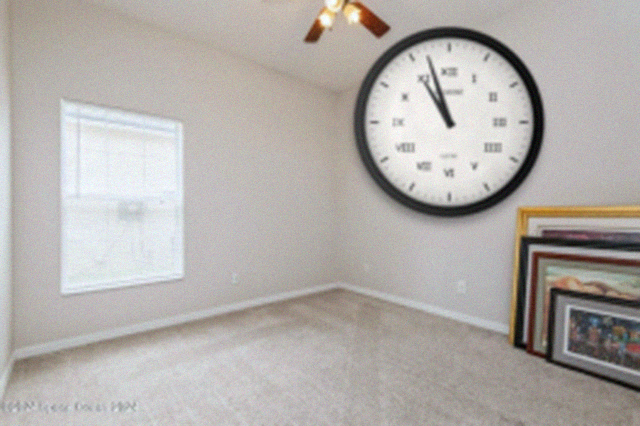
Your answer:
10 h 57 min
